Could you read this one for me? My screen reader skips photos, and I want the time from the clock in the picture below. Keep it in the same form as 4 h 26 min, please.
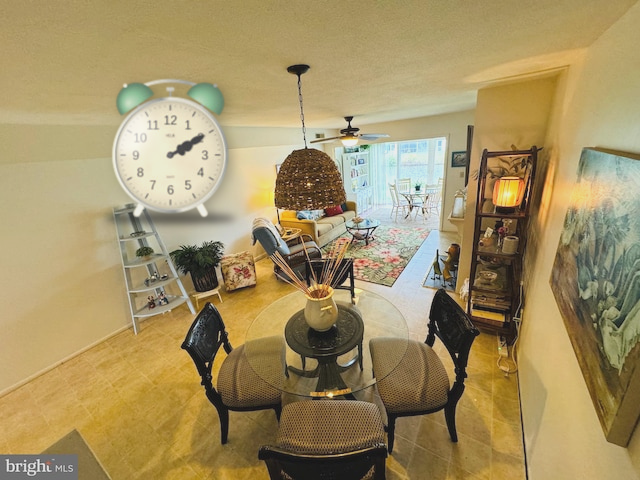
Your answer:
2 h 10 min
